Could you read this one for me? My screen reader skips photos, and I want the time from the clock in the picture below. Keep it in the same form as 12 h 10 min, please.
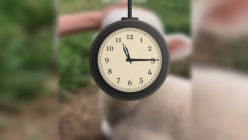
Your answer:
11 h 15 min
